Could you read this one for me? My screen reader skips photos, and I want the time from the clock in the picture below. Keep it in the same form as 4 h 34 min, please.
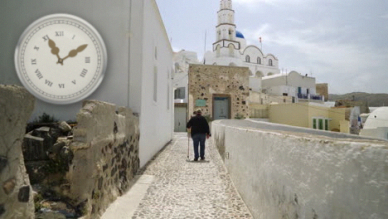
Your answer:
11 h 10 min
